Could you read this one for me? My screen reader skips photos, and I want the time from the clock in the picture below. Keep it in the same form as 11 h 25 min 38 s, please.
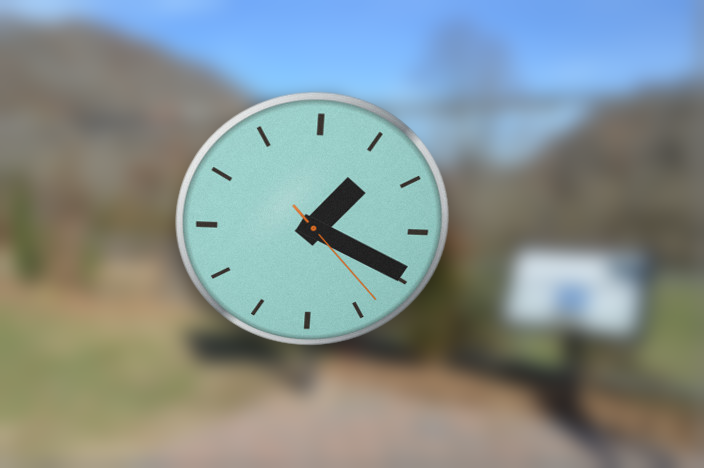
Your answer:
1 h 19 min 23 s
